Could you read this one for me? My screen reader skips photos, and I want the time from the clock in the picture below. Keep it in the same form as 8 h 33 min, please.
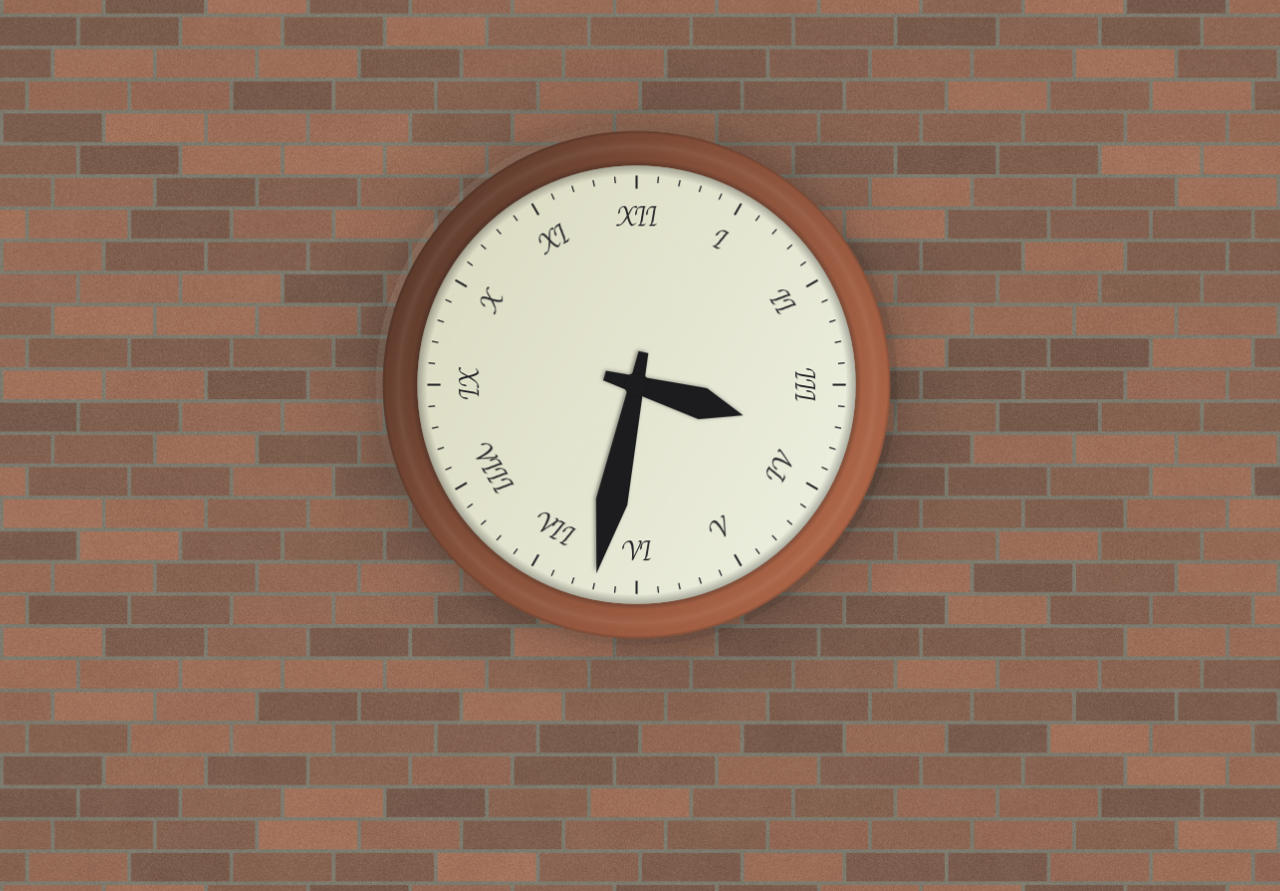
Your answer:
3 h 32 min
